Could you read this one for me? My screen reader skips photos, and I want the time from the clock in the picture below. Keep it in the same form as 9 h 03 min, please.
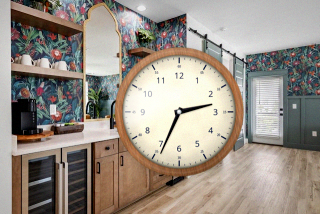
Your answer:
2 h 34 min
